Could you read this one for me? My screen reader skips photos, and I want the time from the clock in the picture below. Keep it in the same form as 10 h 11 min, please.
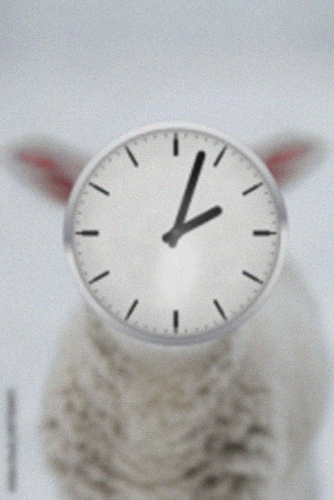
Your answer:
2 h 03 min
